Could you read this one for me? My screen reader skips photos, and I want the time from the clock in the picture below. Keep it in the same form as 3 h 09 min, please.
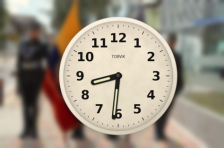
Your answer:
8 h 31 min
